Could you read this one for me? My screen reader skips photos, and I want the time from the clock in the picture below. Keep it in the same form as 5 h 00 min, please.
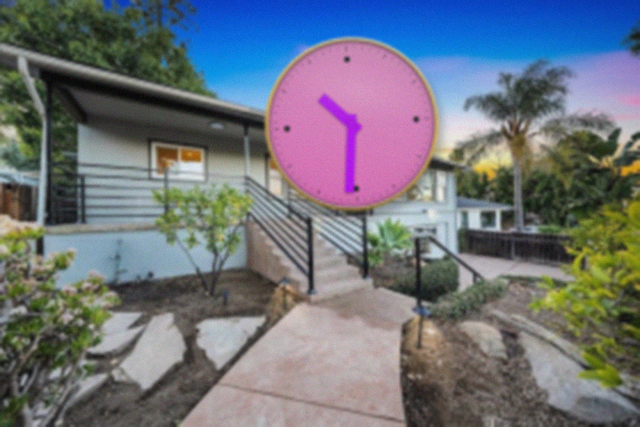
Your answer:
10 h 31 min
